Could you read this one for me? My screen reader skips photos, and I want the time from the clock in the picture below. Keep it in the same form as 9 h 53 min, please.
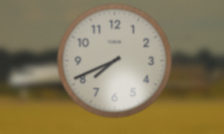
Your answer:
7 h 41 min
